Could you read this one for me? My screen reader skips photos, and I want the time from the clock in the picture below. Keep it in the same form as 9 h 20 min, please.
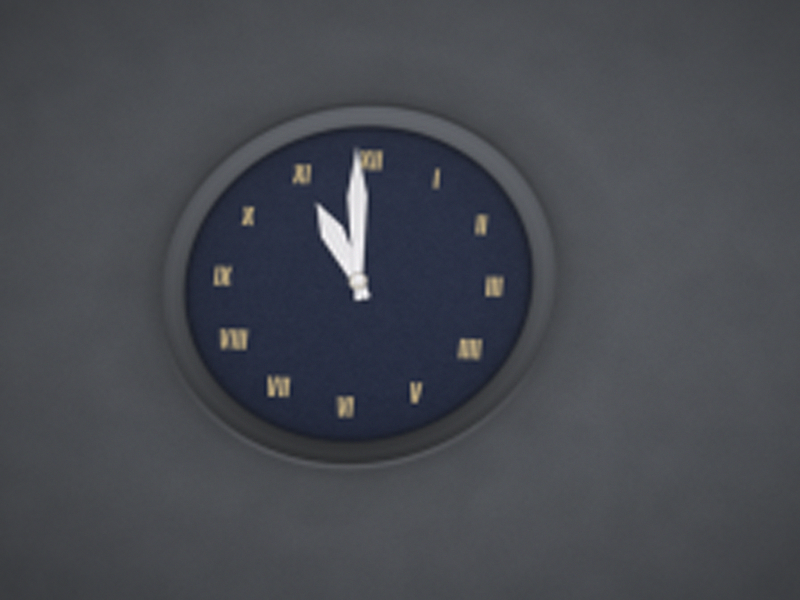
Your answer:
10 h 59 min
